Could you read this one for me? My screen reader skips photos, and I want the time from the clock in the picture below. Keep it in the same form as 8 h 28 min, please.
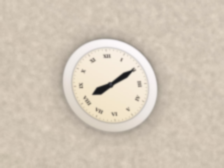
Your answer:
8 h 10 min
